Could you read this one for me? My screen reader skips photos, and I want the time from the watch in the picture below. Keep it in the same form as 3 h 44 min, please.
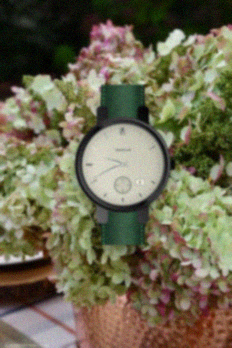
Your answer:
9 h 41 min
